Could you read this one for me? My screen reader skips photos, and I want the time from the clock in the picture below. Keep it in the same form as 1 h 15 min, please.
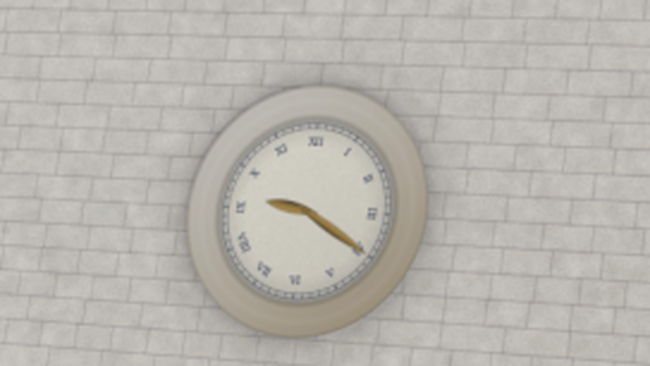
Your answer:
9 h 20 min
